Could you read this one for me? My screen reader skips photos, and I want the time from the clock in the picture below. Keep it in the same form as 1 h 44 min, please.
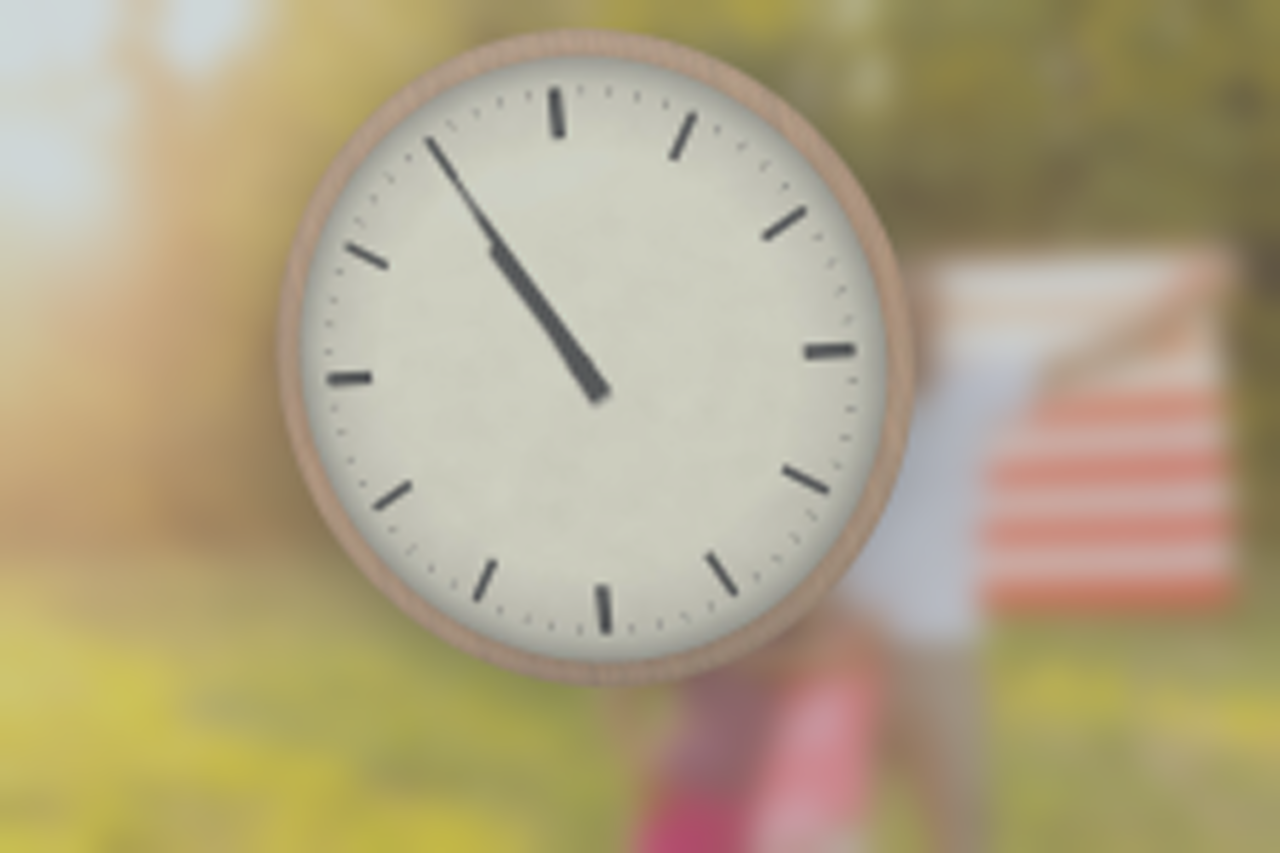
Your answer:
10 h 55 min
